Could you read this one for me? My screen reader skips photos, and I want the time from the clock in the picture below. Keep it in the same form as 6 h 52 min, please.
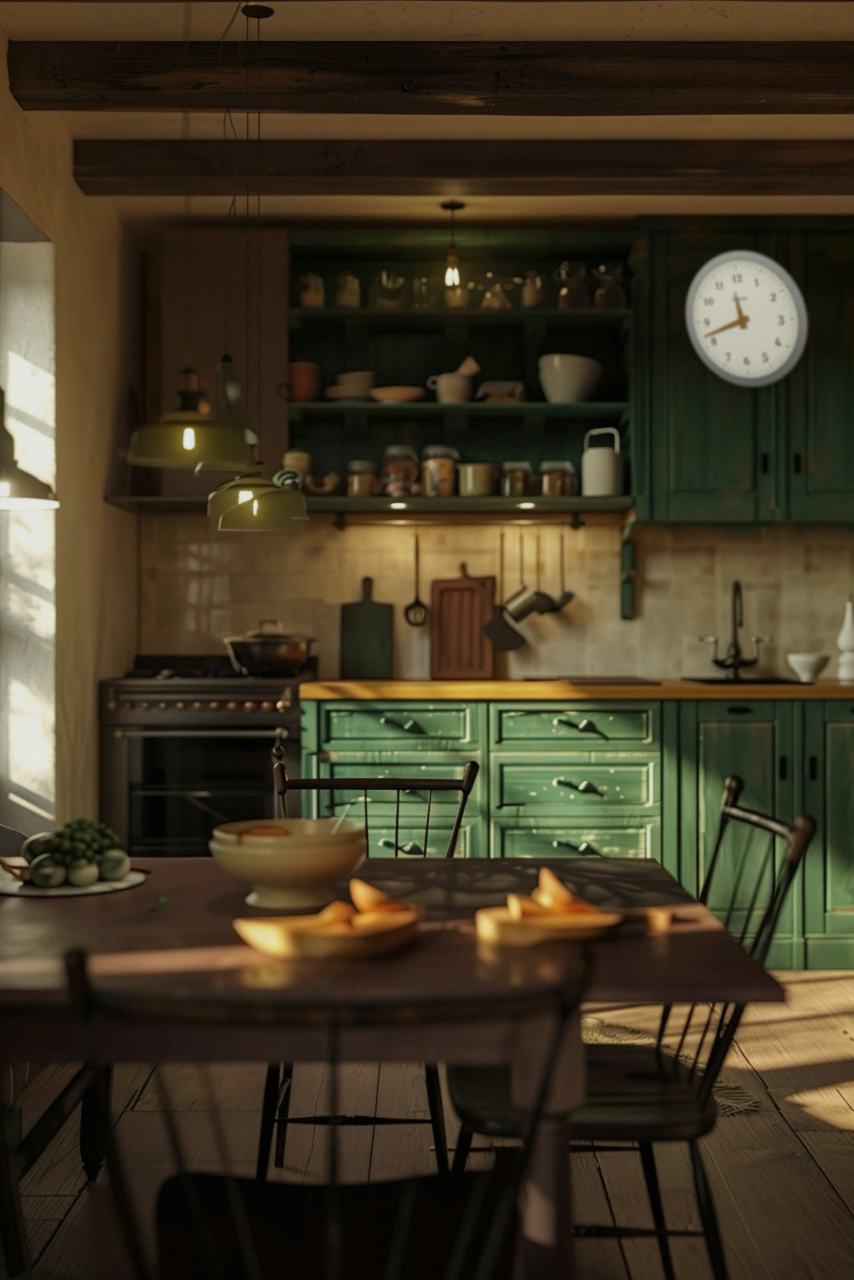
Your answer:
11 h 42 min
